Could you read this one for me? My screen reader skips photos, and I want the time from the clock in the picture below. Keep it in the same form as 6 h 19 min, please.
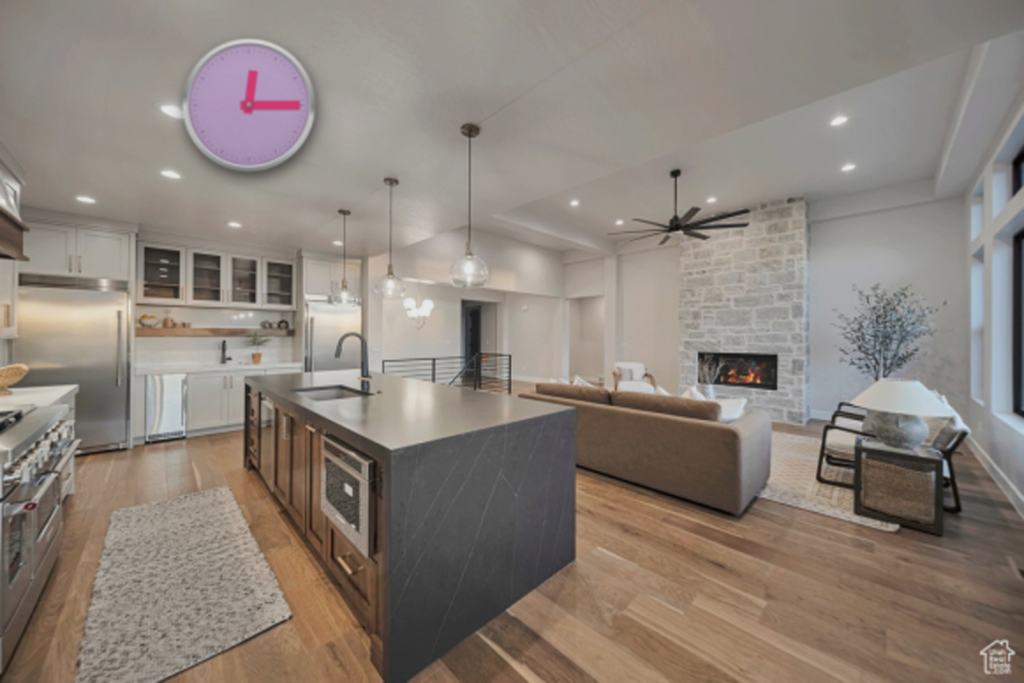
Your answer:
12 h 15 min
